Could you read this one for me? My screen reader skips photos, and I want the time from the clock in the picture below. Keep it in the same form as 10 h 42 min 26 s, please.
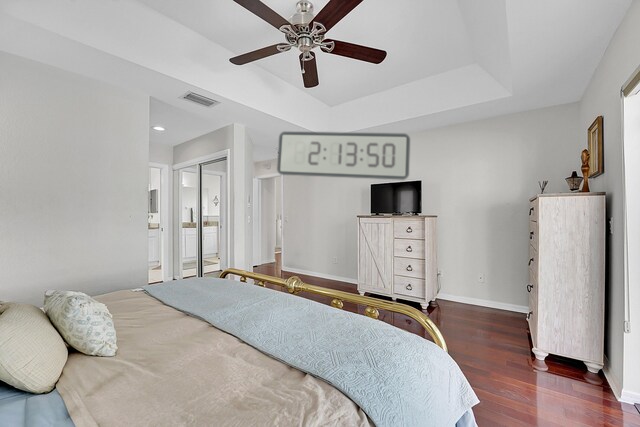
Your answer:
2 h 13 min 50 s
